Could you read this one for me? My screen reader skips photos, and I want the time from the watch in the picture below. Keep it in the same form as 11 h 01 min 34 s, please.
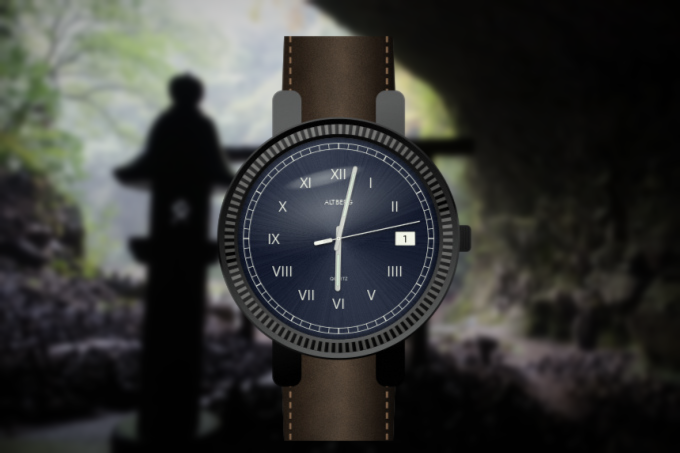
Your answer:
6 h 02 min 13 s
